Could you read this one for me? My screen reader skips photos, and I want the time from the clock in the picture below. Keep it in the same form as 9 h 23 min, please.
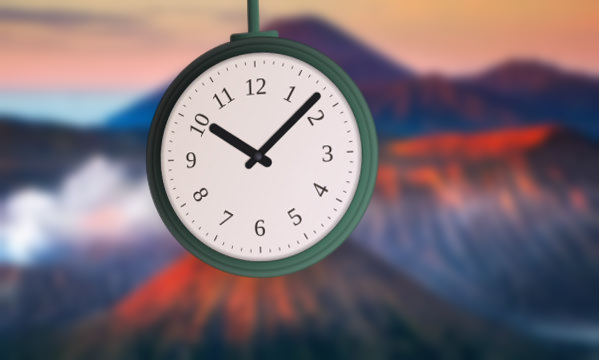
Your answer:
10 h 08 min
